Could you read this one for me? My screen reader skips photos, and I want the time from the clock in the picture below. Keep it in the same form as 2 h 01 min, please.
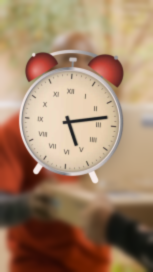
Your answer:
5 h 13 min
